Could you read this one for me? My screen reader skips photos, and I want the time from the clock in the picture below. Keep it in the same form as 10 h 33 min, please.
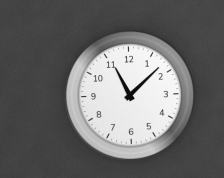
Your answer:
11 h 08 min
